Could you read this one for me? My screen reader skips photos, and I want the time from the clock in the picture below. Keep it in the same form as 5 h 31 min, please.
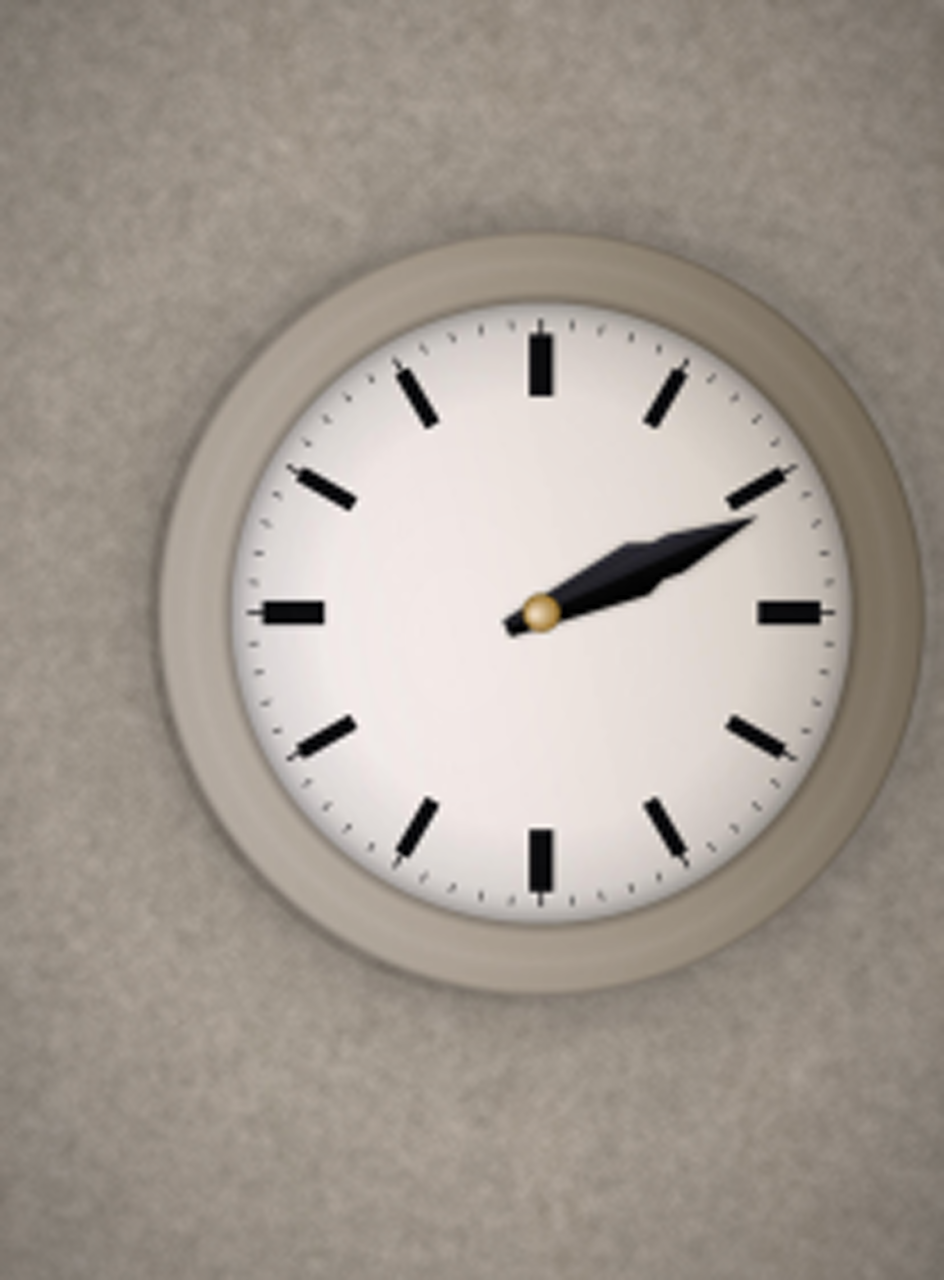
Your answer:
2 h 11 min
